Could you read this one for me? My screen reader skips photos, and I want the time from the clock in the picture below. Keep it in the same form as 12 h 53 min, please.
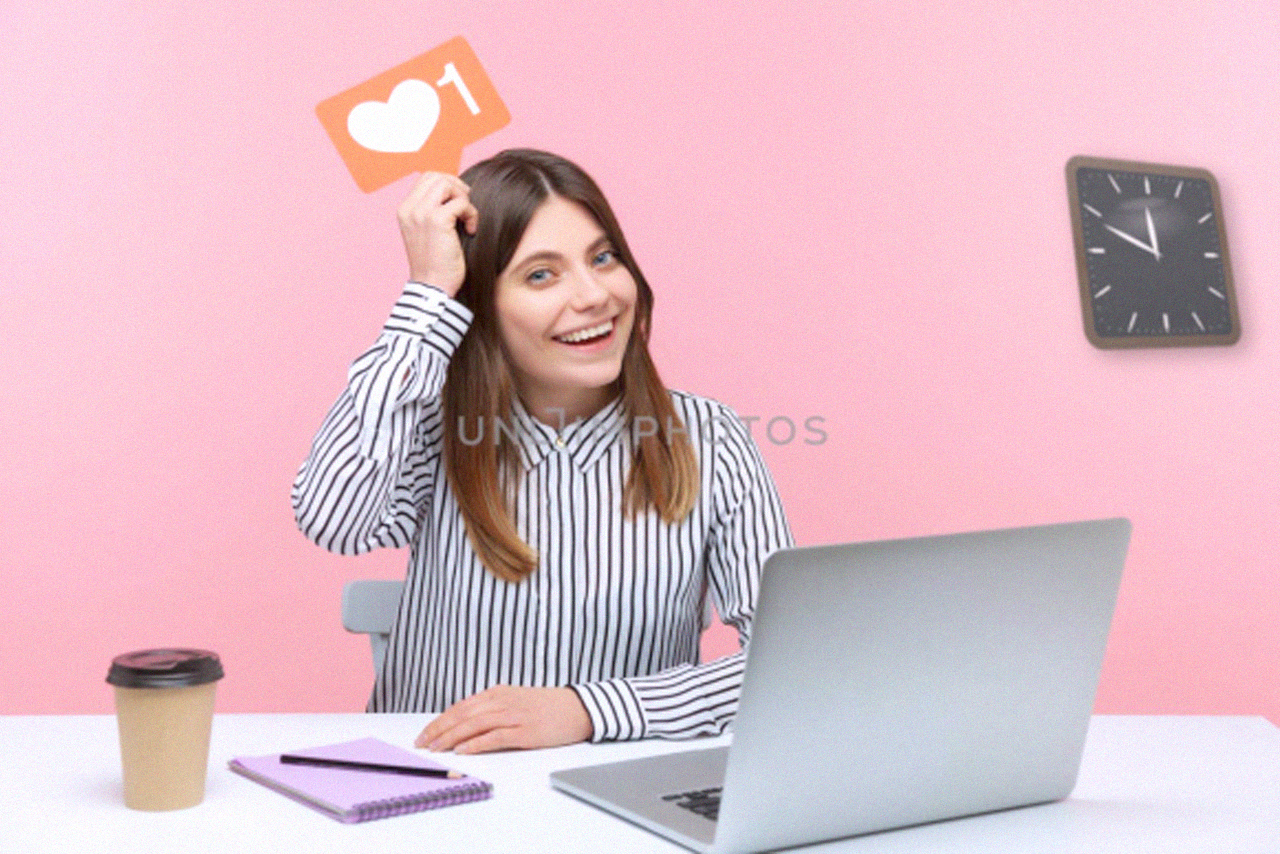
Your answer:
11 h 49 min
